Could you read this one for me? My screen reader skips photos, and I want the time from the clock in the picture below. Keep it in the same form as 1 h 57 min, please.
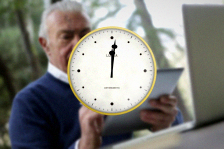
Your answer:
12 h 01 min
